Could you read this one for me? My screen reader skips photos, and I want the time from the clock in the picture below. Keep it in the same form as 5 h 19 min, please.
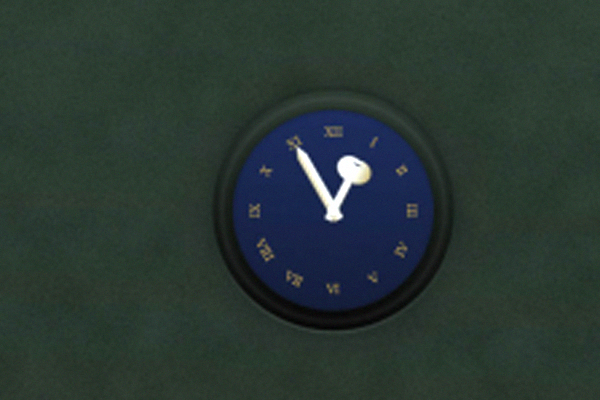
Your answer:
12 h 55 min
